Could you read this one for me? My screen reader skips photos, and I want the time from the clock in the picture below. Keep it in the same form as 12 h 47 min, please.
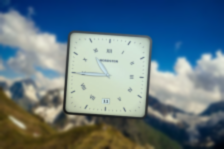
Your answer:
10 h 45 min
